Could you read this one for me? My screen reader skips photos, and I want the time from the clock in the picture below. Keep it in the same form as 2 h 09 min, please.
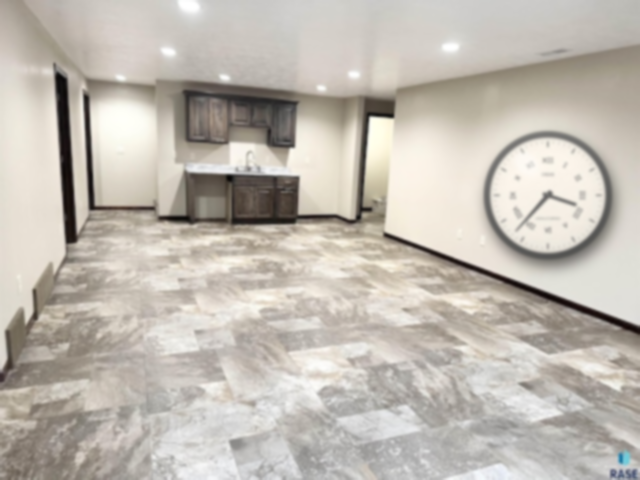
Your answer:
3 h 37 min
